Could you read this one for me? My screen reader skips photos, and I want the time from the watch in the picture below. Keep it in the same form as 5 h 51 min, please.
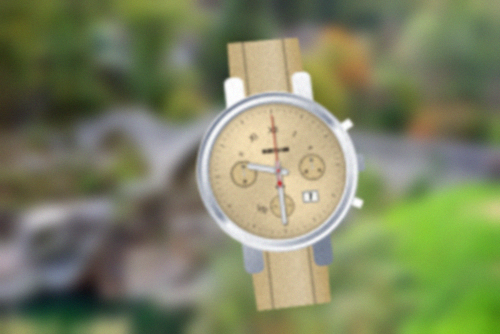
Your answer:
9 h 30 min
